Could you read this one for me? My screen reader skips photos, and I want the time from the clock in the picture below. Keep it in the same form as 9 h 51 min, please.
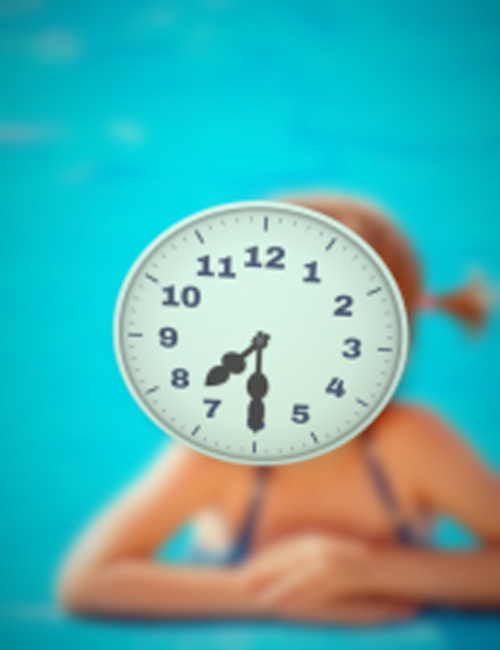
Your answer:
7 h 30 min
